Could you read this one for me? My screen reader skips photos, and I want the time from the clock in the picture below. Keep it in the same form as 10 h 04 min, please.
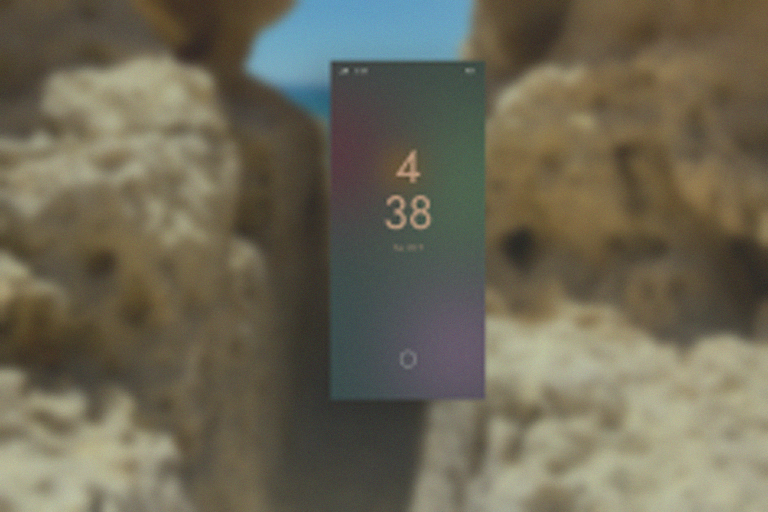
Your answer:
4 h 38 min
